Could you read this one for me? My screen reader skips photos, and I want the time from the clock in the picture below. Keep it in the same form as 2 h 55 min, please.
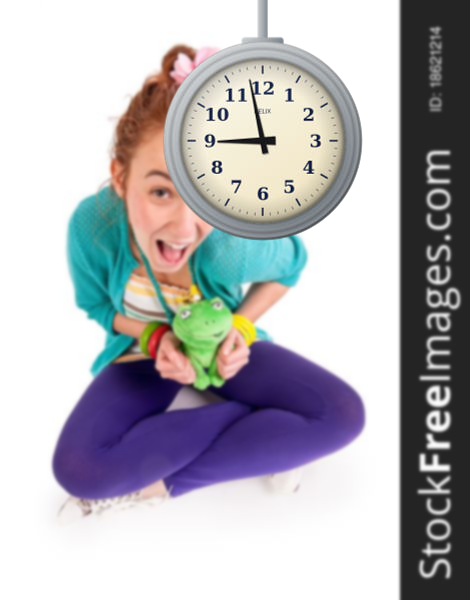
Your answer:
8 h 58 min
